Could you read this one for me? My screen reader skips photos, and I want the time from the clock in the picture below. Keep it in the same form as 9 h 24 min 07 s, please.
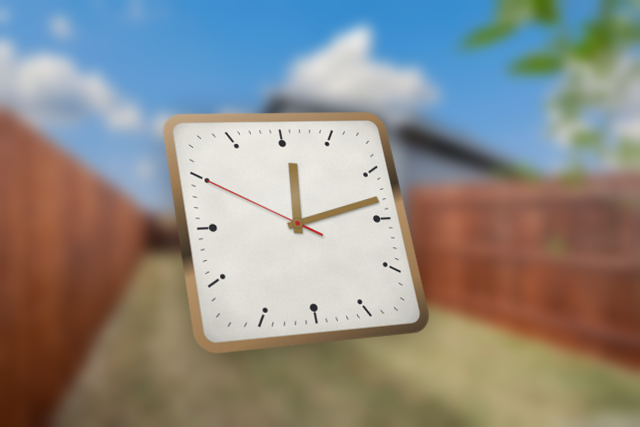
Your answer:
12 h 12 min 50 s
